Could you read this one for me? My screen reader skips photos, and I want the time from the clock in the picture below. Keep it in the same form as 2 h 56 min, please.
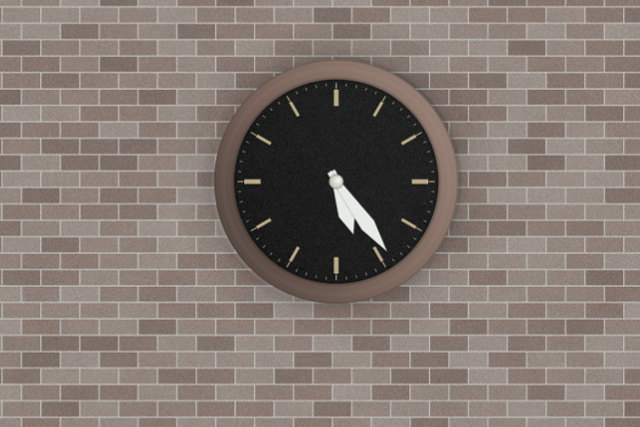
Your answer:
5 h 24 min
